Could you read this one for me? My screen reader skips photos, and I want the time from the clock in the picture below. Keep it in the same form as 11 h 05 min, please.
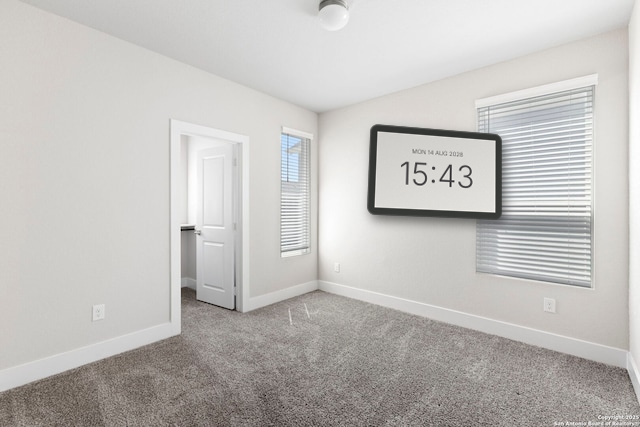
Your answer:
15 h 43 min
